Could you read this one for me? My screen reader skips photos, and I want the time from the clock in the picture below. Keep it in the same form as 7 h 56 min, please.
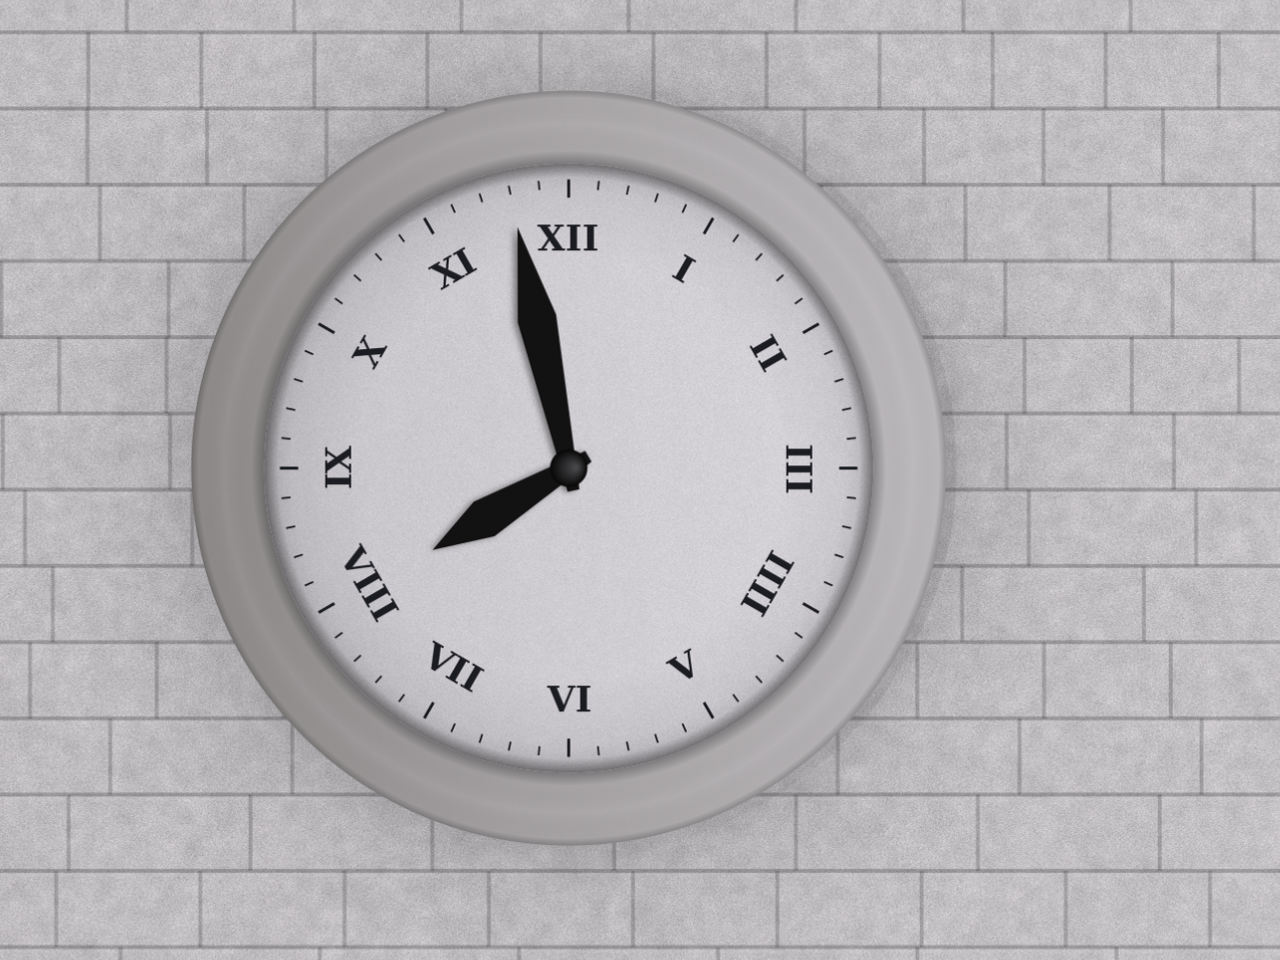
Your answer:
7 h 58 min
